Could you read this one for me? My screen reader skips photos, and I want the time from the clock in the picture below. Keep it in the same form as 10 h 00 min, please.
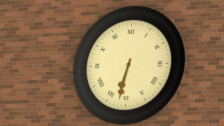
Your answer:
6 h 32 min
